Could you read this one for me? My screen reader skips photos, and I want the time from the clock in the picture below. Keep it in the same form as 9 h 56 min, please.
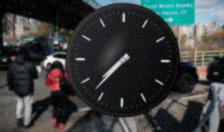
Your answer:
7 h 37 min
